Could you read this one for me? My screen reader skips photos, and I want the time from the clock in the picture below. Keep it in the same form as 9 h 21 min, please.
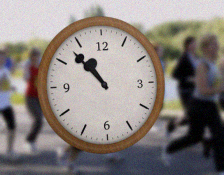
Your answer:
10 h 53 min
